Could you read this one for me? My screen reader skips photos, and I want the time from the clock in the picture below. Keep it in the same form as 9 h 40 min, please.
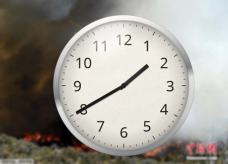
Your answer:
1 h 40 min
